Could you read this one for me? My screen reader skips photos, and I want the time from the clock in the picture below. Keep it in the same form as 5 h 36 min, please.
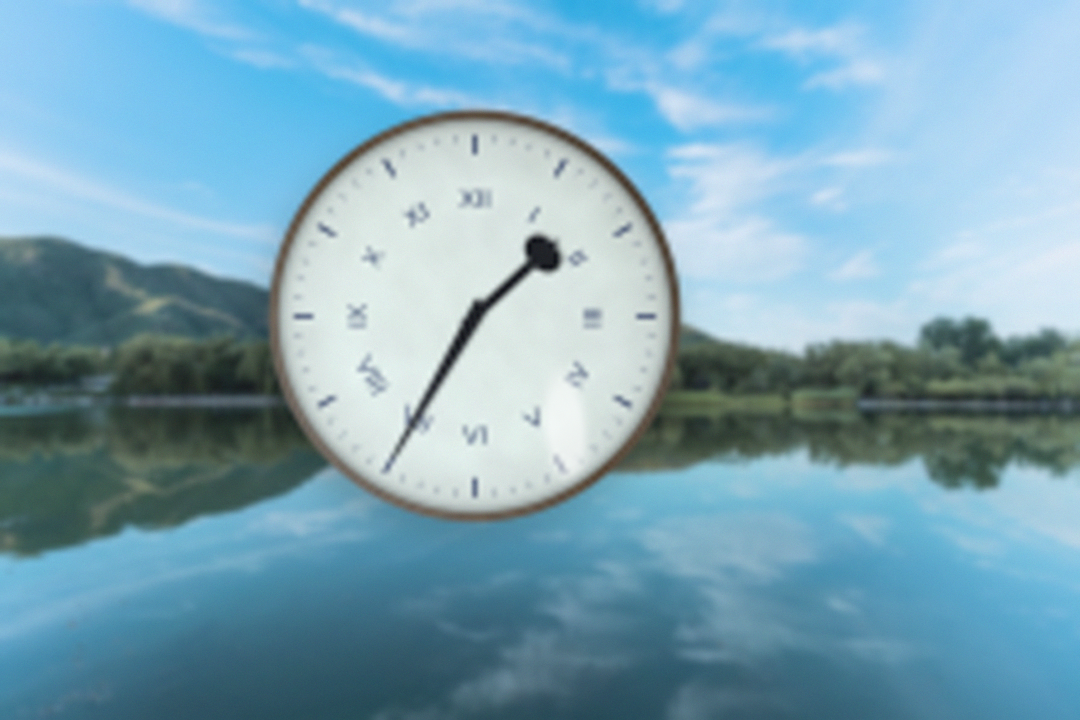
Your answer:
1 h 35 min
